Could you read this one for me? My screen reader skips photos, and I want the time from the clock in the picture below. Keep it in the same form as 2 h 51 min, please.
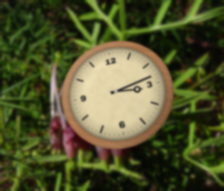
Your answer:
3 h 13 min
